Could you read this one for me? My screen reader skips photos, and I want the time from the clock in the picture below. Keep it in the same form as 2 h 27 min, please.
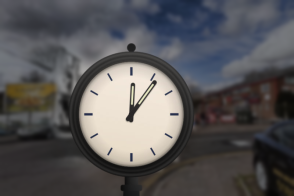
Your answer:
12 h 06 min
